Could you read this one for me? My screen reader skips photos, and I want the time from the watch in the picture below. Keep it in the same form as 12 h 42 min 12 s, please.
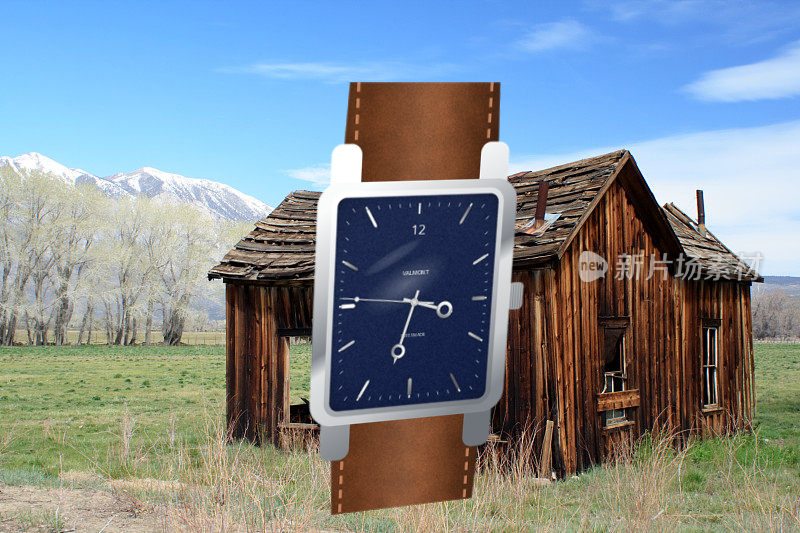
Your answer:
3 h 32 min 46 s
